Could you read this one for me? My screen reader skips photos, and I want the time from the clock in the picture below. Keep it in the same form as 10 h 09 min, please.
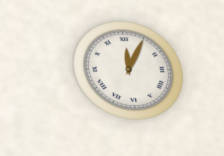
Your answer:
12 h 05 min
